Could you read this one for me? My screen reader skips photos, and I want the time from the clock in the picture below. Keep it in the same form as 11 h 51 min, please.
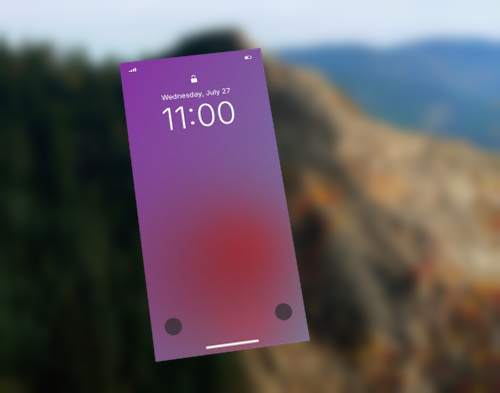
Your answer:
11 h 00 min
